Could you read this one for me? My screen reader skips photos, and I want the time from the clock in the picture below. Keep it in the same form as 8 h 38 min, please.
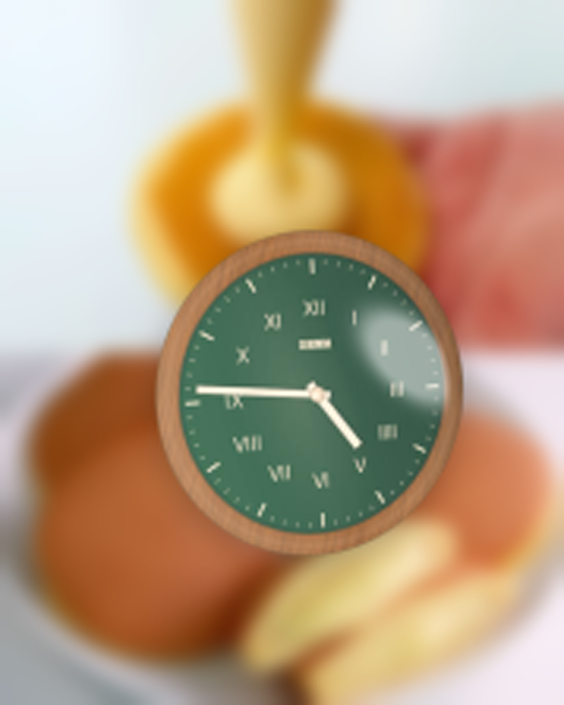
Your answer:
4 h 46 min
